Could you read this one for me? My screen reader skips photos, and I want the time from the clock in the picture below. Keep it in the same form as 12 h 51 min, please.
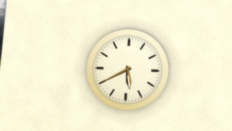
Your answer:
5 h 40 min
